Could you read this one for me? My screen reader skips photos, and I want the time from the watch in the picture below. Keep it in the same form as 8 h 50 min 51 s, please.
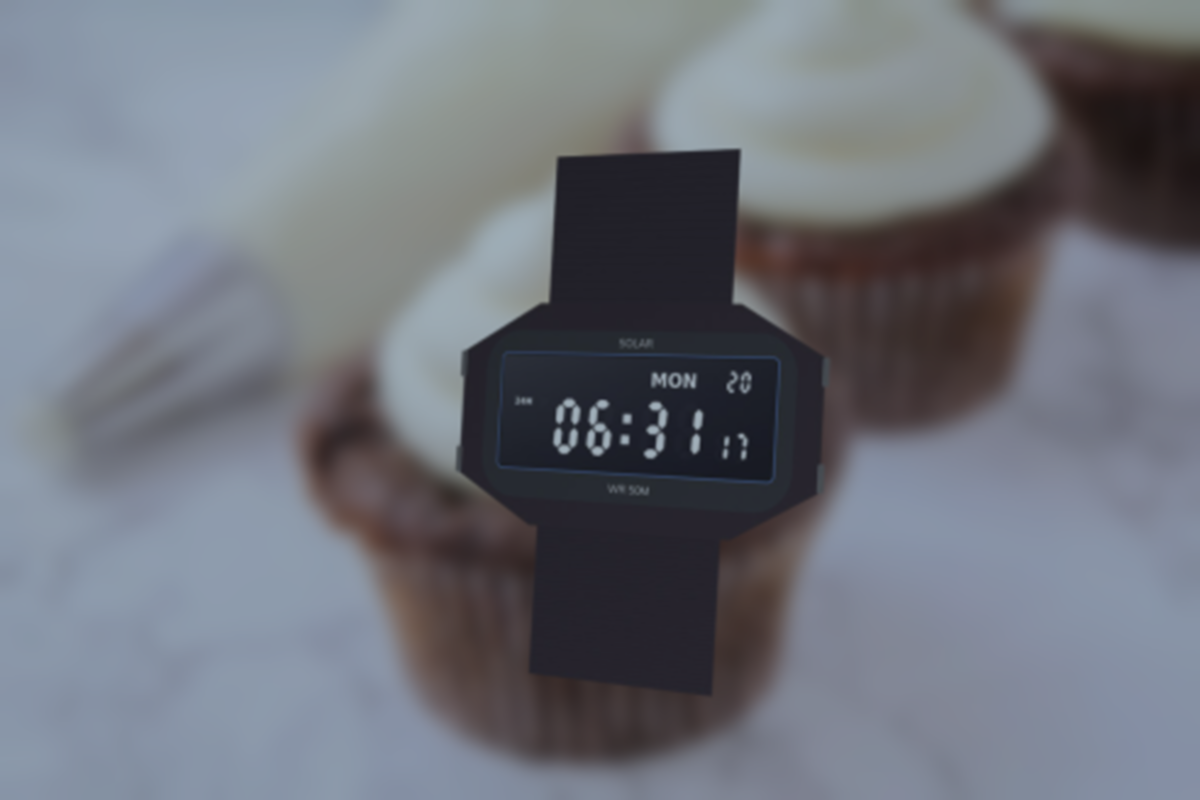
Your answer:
6 h 31 min 17 s
